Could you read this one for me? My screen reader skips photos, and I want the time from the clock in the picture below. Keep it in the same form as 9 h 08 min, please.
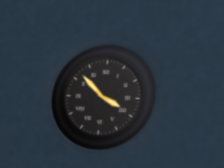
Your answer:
3 h 52 min
